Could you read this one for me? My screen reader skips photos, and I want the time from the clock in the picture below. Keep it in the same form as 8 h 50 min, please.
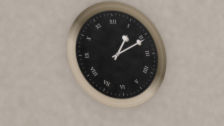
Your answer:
1 h 11 min
